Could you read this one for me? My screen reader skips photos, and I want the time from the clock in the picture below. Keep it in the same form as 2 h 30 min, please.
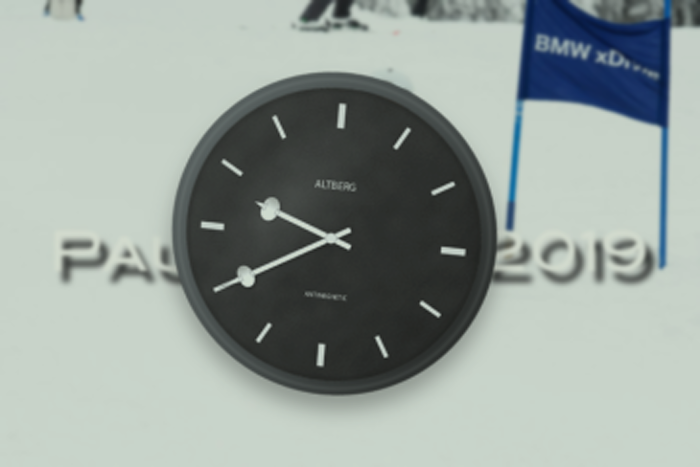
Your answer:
9 h 40 min
